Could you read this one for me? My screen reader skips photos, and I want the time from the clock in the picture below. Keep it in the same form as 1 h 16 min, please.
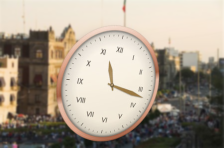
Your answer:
11 h 17 min
